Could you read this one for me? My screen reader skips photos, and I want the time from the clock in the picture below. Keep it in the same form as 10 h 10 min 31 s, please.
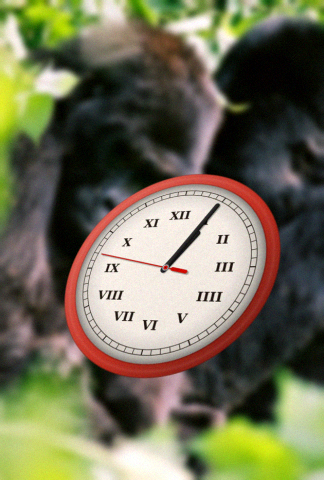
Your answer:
1 h 04 min 47 s
